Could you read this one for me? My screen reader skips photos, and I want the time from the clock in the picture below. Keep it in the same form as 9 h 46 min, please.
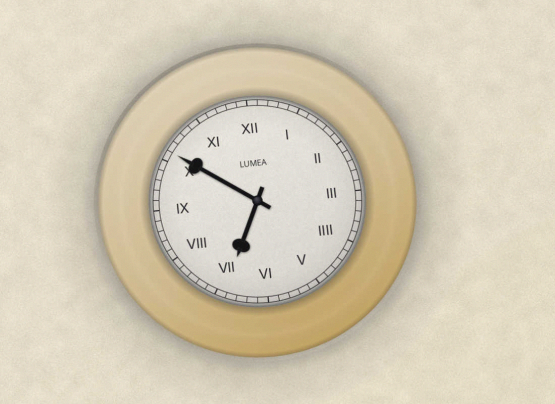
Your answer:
6 h 51 min
